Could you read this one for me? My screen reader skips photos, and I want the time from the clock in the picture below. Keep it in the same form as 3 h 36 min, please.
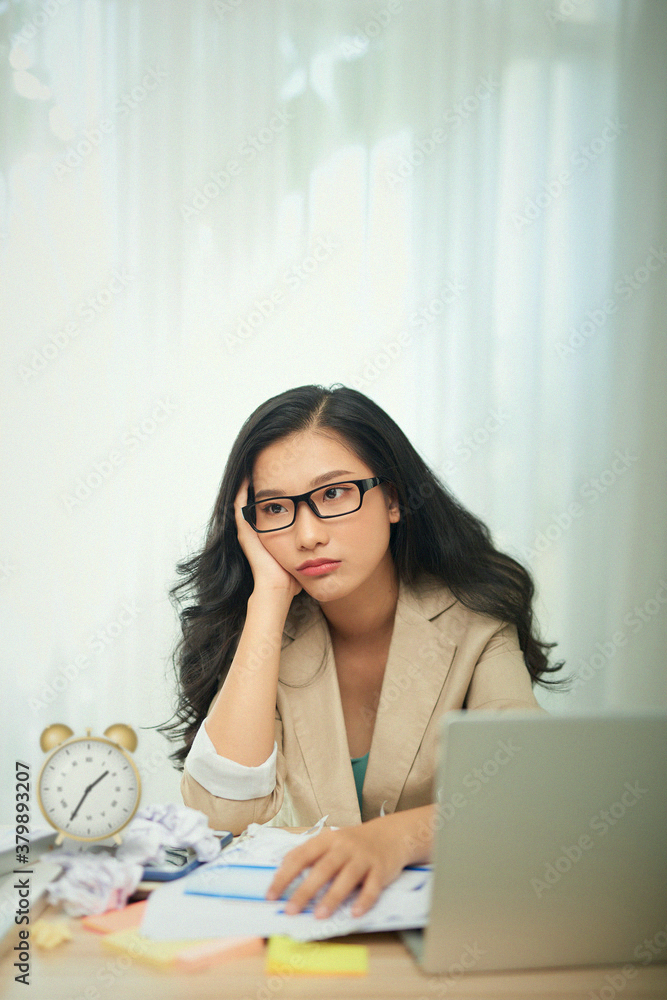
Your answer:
1 h 35 min
